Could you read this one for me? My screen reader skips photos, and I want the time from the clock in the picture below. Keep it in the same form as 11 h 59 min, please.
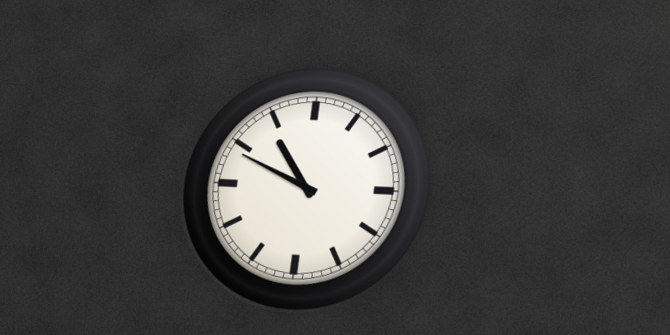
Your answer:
10 h 49 min
